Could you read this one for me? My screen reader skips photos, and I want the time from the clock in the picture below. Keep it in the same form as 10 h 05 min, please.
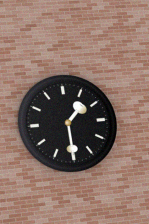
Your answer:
1 h 30 min
